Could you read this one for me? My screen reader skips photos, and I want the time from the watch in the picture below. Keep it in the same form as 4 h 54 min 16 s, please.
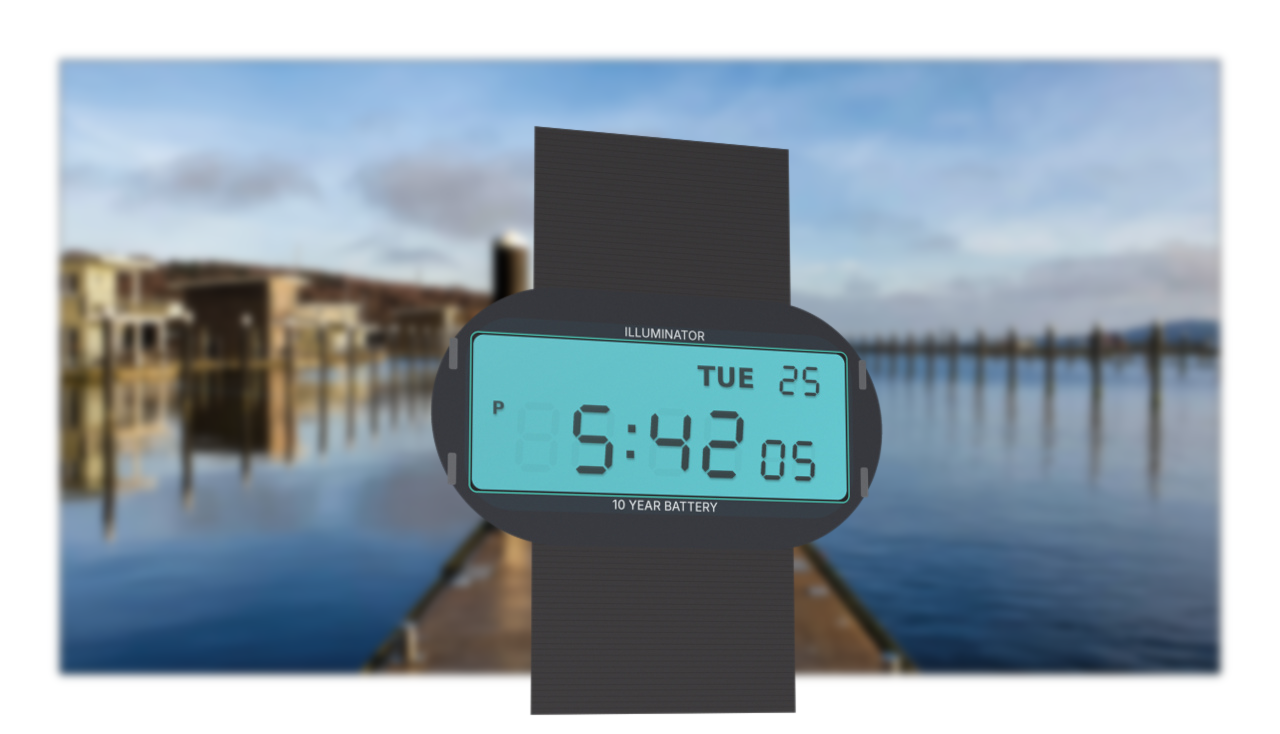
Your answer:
5 h 42 min 05 s
